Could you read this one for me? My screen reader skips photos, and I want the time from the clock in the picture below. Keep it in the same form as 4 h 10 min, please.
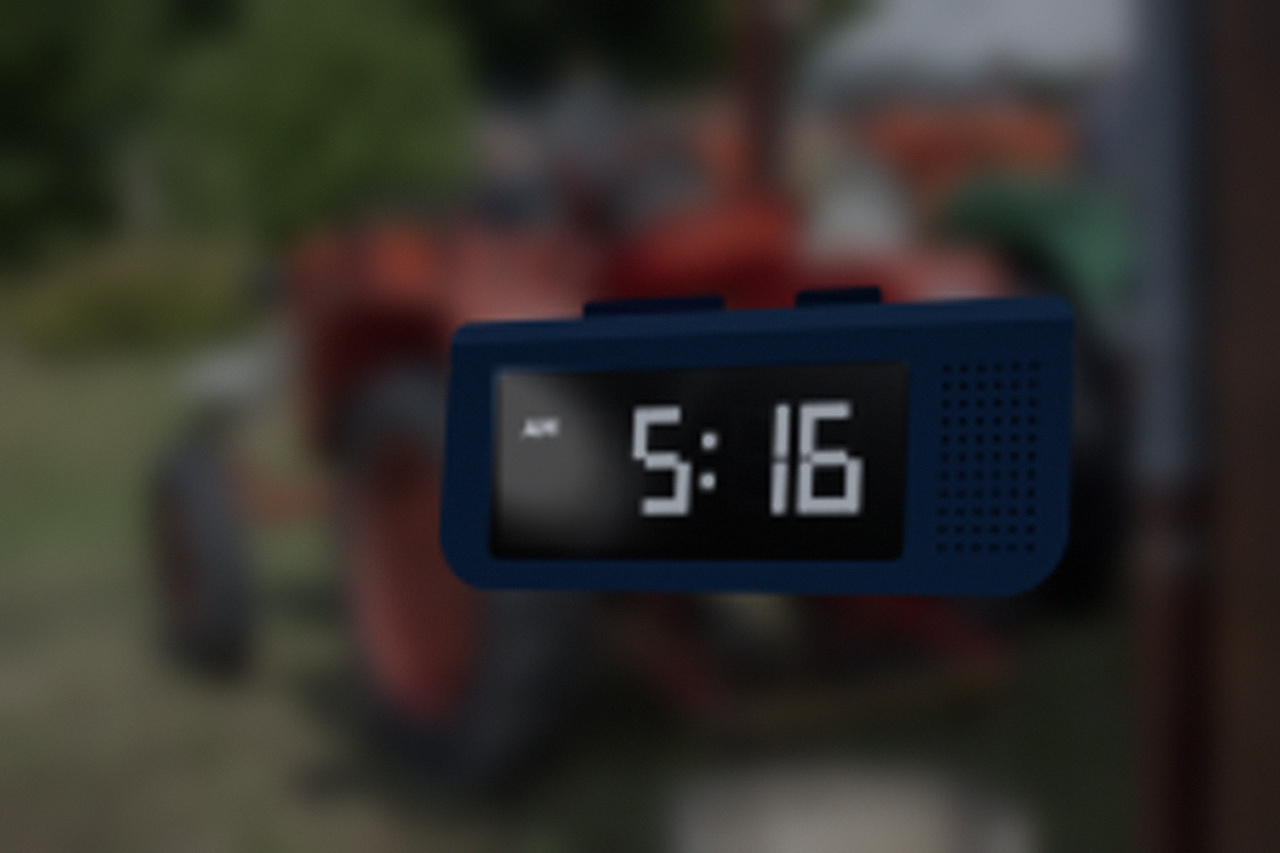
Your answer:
5 h 16 min
